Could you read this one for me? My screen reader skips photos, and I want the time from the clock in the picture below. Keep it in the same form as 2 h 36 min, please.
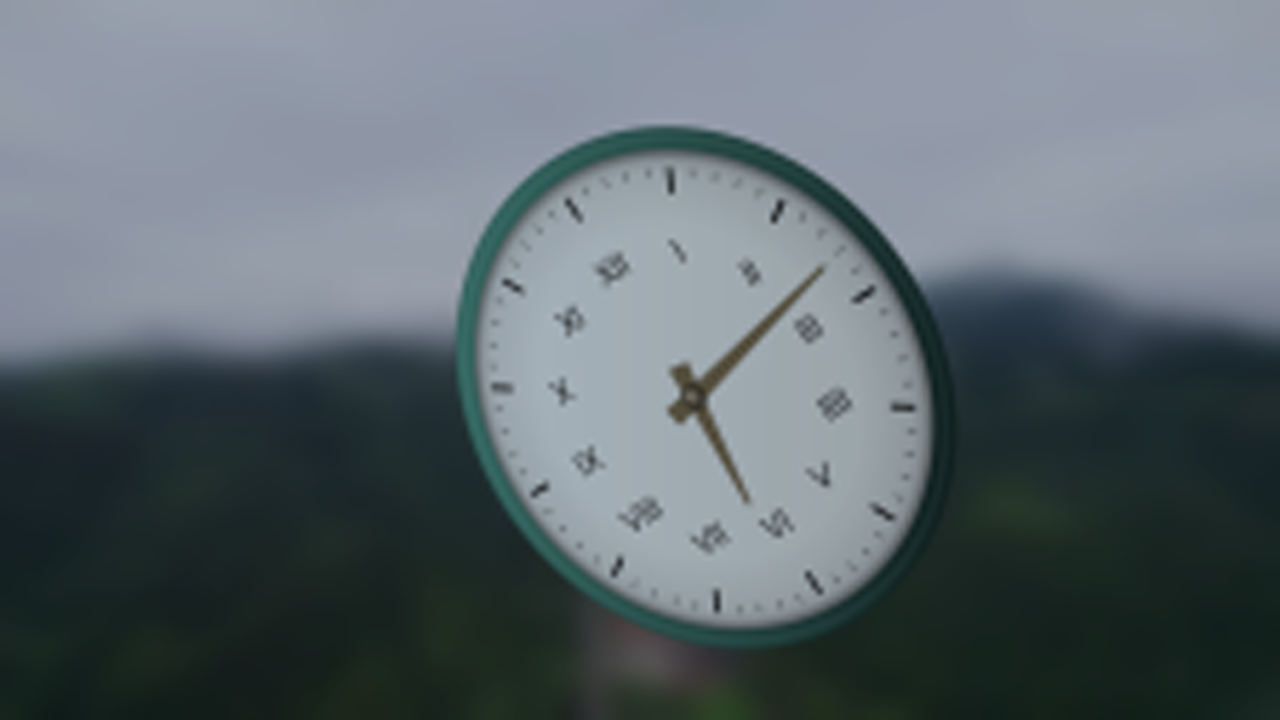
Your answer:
6 h 13 min
